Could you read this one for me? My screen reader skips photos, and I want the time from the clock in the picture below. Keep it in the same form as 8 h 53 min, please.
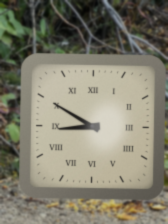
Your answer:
8 h 50 min
